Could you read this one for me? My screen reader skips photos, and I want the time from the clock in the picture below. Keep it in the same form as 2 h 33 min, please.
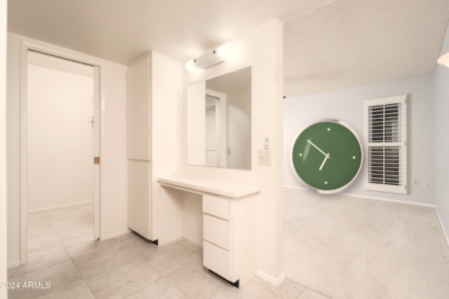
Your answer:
6 h 51 min
